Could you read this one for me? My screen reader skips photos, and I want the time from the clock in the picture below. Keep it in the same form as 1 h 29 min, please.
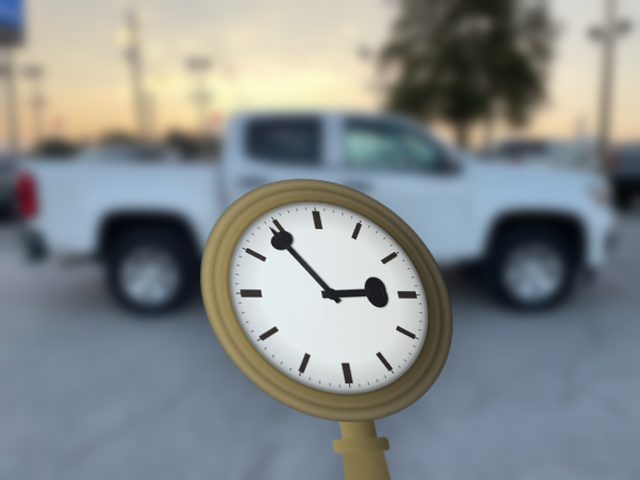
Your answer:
2 h 54 min
